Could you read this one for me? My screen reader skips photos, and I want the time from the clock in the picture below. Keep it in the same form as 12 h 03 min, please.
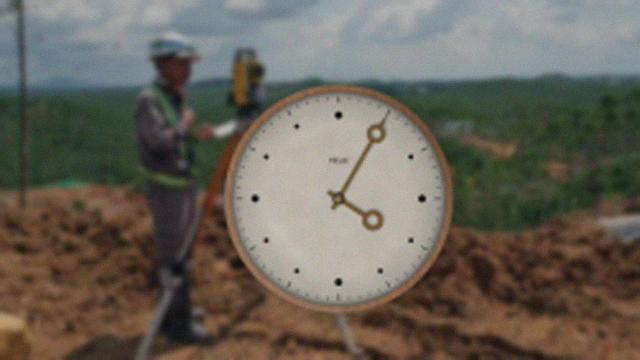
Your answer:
4 h 05 min
